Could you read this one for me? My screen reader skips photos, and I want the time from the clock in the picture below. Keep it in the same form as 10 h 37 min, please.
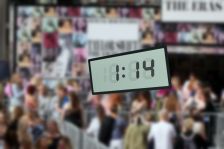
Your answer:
1 h 14 min
